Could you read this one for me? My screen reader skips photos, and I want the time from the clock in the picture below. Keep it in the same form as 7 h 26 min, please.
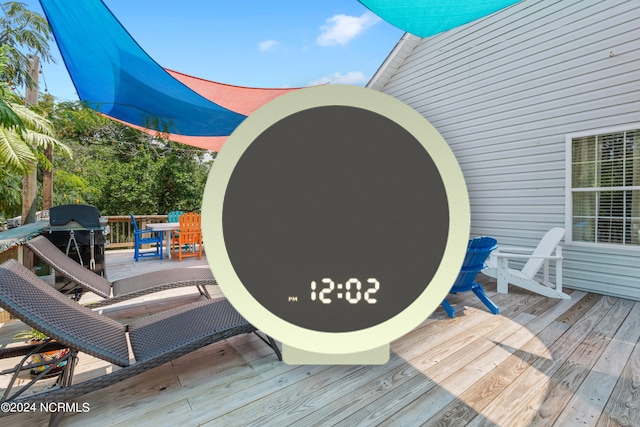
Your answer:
12 h 02 min
